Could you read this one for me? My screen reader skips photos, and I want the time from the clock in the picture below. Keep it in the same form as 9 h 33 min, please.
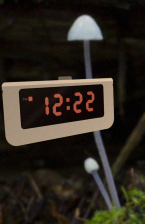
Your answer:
12 h 22 min
